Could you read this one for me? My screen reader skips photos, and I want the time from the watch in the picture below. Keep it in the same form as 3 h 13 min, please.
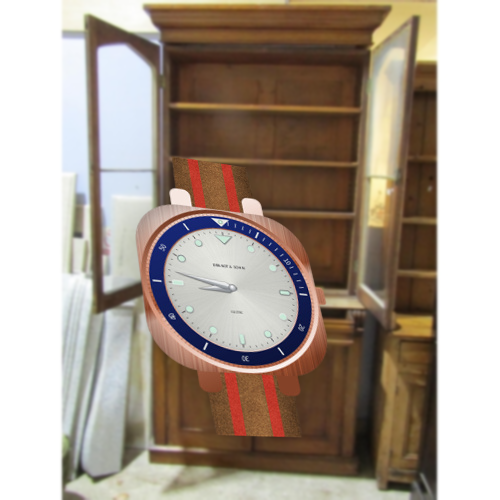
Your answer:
8 h 47 min
